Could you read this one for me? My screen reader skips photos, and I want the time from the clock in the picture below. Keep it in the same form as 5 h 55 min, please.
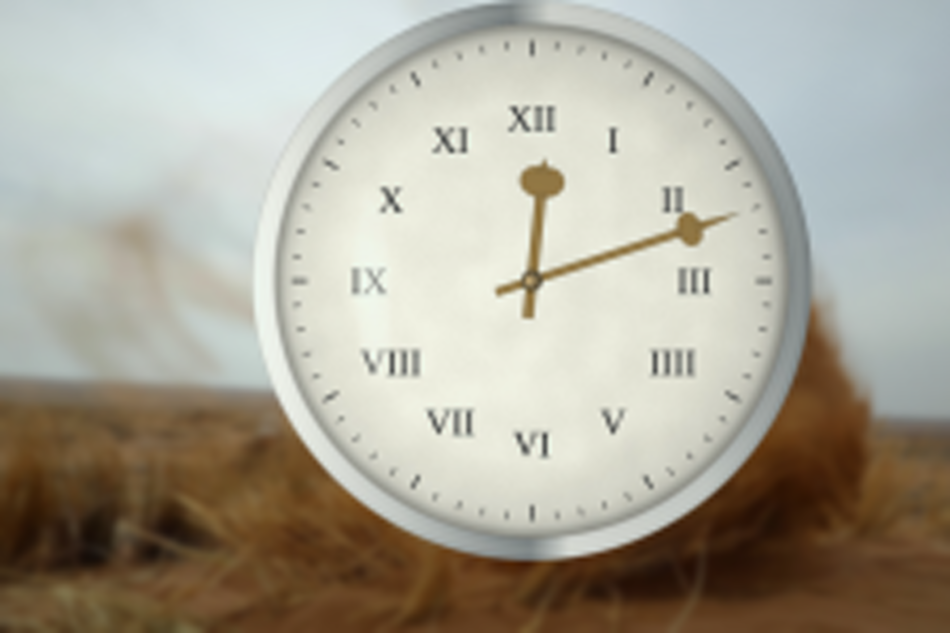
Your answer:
12 h 12 min
